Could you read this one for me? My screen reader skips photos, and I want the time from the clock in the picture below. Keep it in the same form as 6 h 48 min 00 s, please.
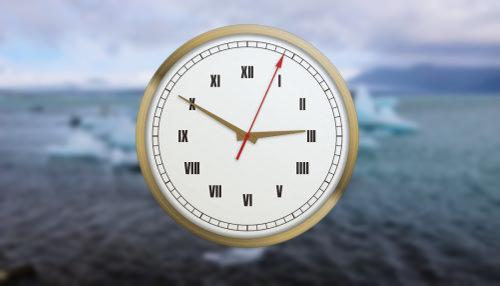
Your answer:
2 h 50 min 04 s
